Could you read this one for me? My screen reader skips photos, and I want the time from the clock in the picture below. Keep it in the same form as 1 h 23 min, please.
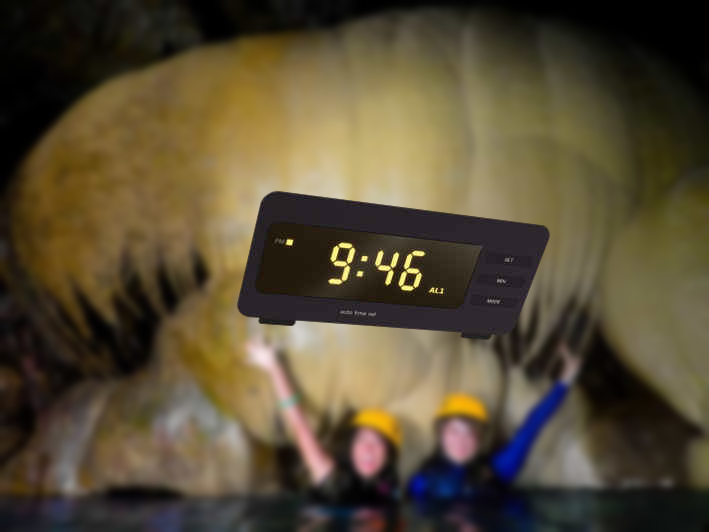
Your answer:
9 h 46 min
